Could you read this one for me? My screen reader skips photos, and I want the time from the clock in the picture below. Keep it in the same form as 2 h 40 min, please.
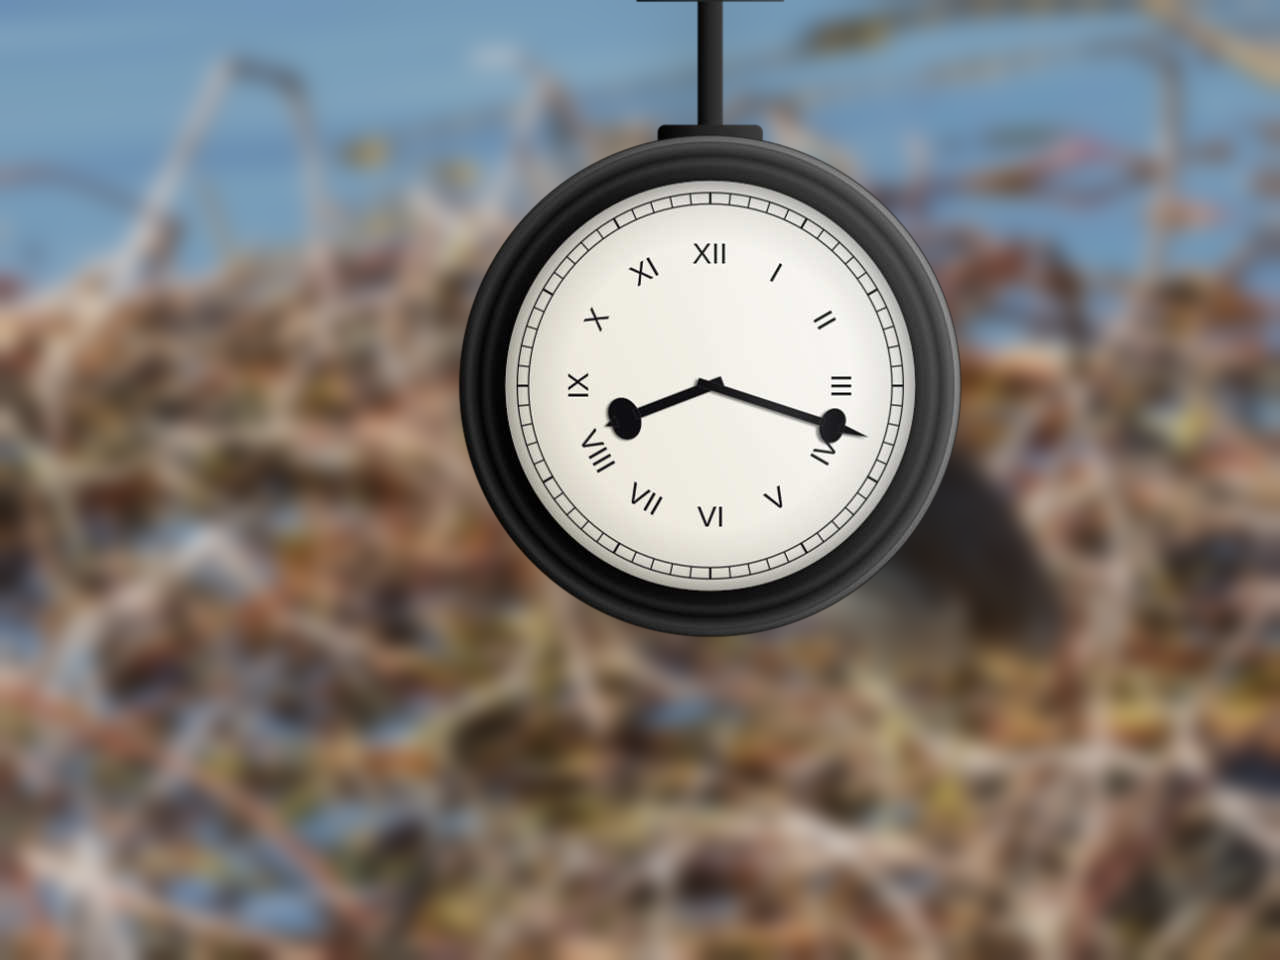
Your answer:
8 h 18 min
